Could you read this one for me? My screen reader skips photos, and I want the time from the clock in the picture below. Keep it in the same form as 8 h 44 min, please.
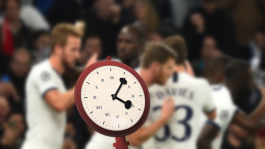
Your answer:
4 h 06 min
